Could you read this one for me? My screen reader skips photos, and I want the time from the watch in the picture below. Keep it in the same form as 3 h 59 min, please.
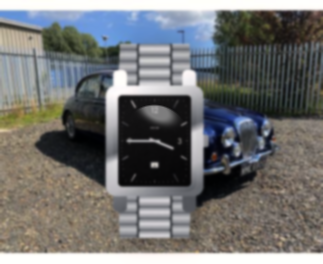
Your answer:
3 h 45 min
